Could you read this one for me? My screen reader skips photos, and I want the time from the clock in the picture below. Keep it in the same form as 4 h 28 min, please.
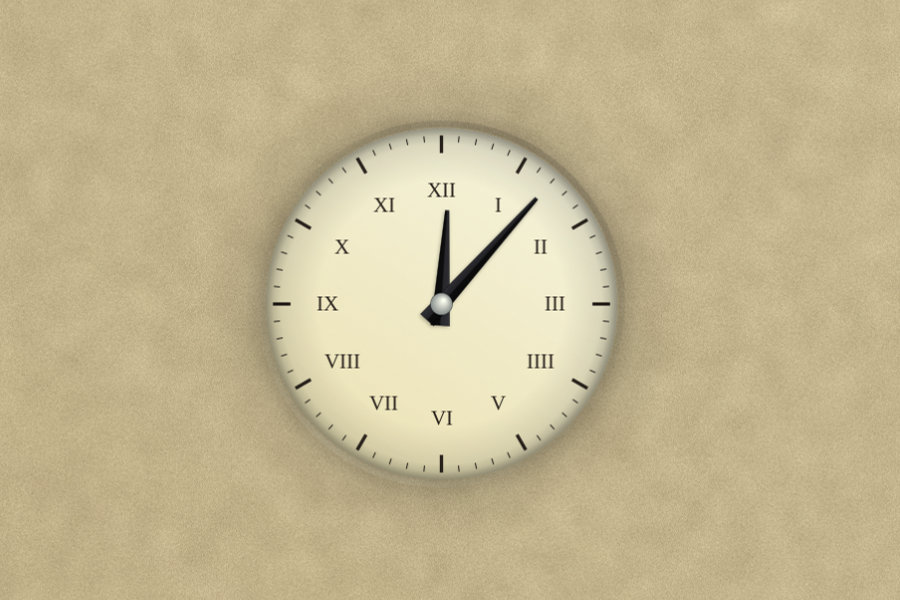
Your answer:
12 h 07 min
